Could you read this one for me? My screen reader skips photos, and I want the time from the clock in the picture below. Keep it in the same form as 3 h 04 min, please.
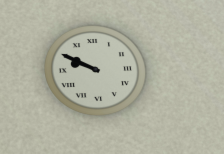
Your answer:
9 h 50 min
